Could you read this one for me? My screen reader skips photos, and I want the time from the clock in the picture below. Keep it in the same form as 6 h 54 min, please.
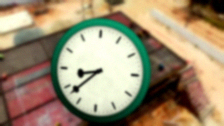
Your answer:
8 h 38 min
